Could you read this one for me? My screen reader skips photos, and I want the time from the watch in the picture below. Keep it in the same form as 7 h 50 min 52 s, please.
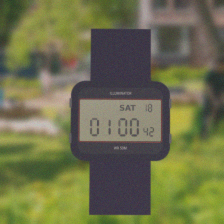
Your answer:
1 h 00 min 42 s
